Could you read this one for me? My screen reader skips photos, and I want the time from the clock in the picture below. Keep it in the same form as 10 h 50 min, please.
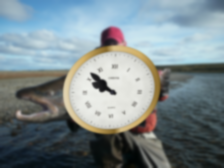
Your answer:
9 h 52 min
